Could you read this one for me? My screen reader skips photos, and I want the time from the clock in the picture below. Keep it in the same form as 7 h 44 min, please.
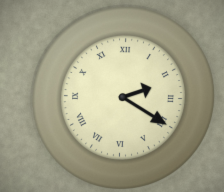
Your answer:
2 h 20 min
